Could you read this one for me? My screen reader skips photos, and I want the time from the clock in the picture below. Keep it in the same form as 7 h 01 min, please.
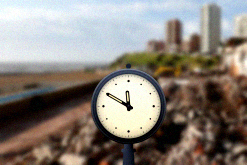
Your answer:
11 h 50 min
